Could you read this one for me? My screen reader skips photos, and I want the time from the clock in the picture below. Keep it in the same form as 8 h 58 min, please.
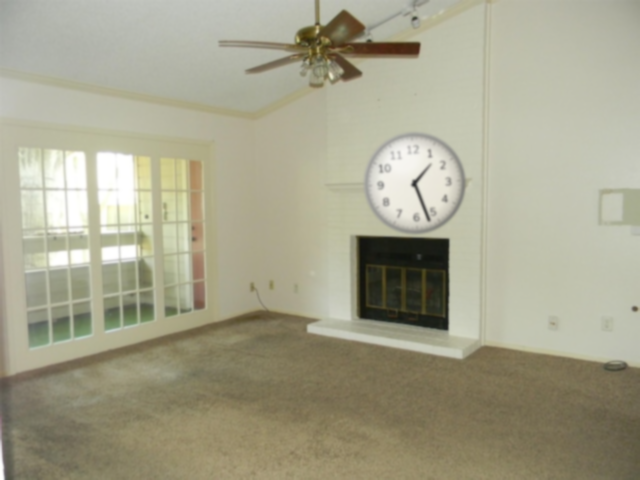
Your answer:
1 h 27 min
